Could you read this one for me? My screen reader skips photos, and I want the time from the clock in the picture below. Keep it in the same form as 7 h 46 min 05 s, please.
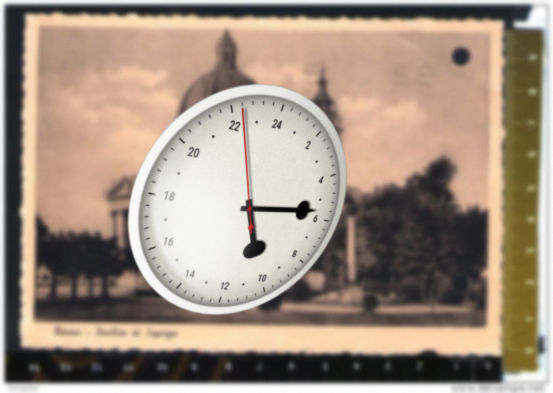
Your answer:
10 h 13 min 56 s
